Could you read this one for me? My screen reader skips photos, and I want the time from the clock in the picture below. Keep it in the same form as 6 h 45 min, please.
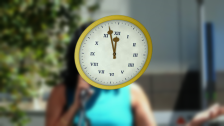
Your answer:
11 h 57 min
